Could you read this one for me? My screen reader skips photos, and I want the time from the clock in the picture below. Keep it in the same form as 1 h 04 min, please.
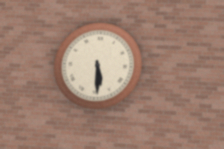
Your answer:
5 h 29 min
